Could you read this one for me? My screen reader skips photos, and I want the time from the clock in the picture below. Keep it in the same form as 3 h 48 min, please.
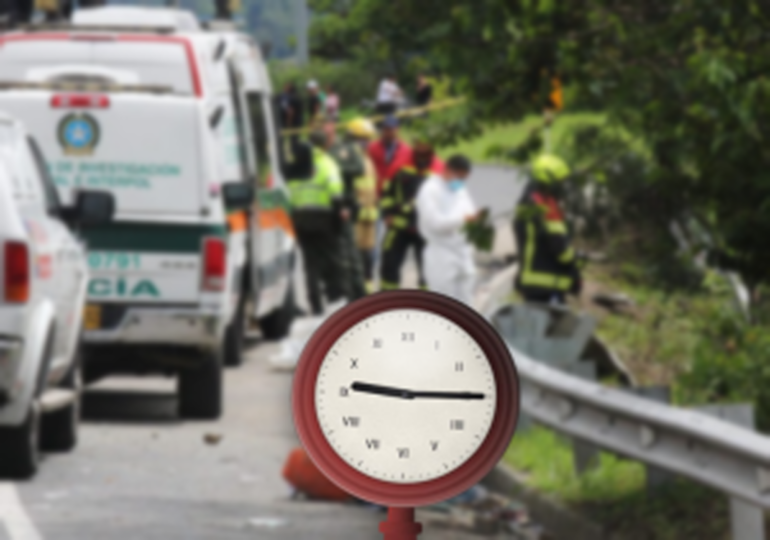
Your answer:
9 h 15 min
